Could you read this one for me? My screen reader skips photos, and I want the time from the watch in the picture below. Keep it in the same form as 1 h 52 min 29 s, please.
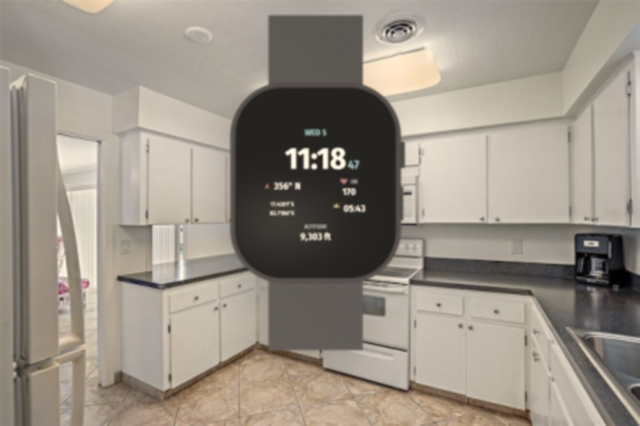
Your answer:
11 h 18 min 47 s
